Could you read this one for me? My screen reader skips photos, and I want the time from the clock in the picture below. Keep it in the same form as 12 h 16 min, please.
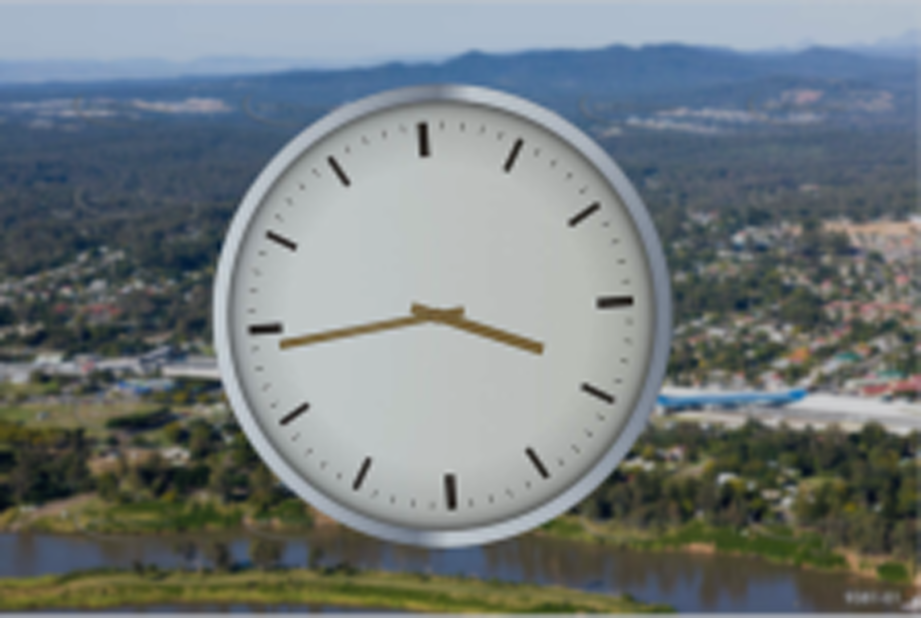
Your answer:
3 h 44 min
